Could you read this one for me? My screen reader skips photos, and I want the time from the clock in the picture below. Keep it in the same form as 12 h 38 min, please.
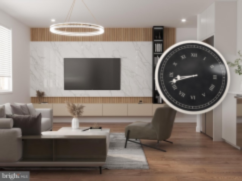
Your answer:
8 h 42 min
